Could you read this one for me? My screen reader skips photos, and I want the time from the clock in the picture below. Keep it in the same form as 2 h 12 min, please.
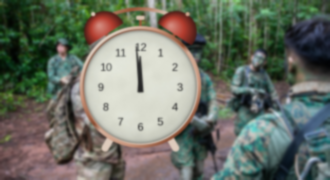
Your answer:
11 h 59 min
